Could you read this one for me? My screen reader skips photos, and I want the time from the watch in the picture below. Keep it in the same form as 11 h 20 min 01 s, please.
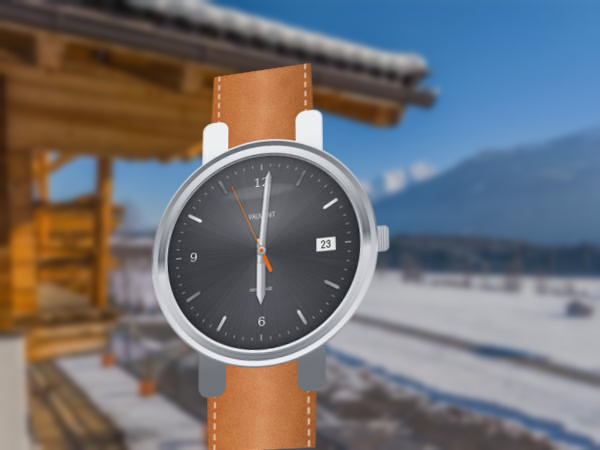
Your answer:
6 h 00 min 56 s
